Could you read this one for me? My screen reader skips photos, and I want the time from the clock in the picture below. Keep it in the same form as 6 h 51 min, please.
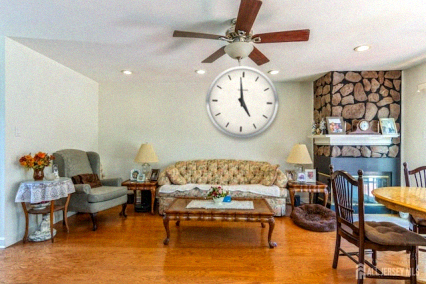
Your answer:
4 h 59 min
